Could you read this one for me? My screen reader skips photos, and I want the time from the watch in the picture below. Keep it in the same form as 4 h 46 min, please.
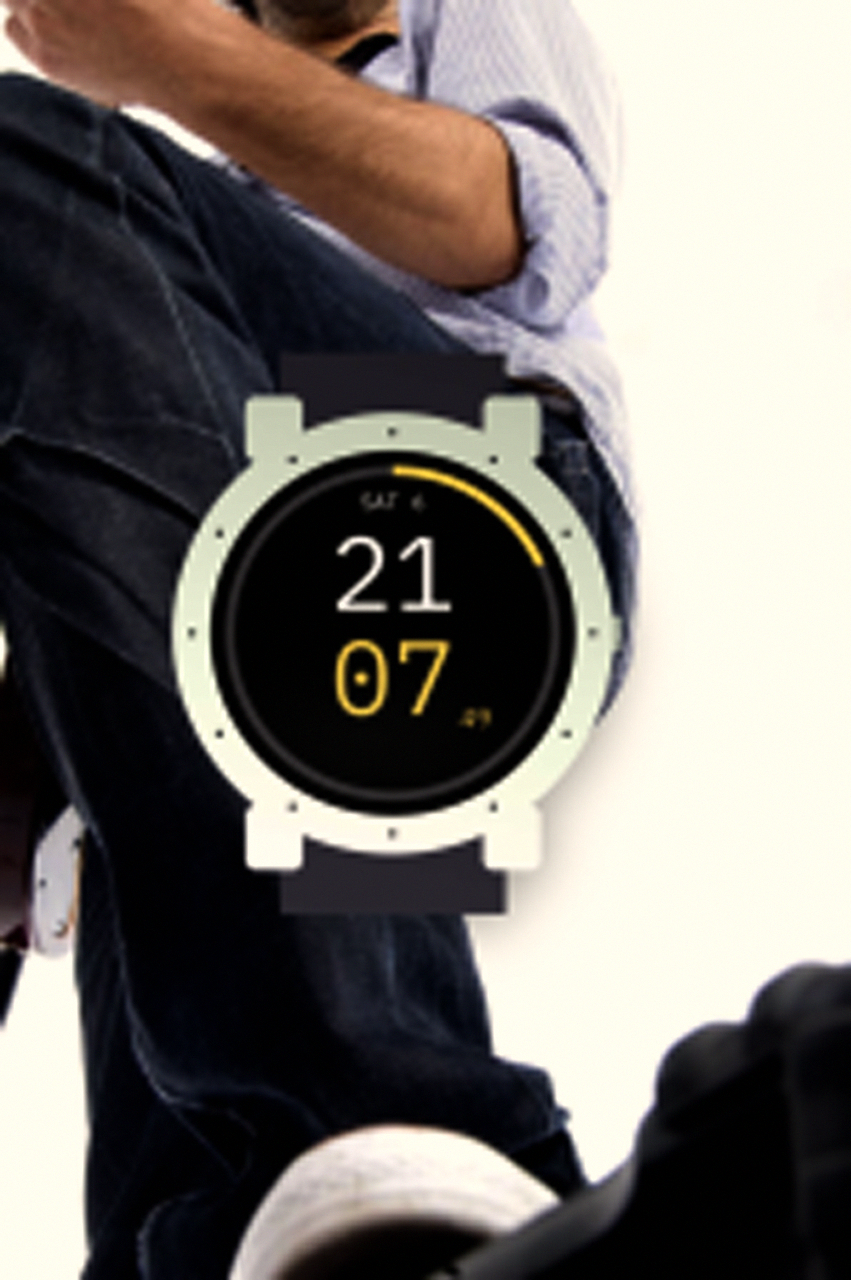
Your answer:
21 h 07 min
